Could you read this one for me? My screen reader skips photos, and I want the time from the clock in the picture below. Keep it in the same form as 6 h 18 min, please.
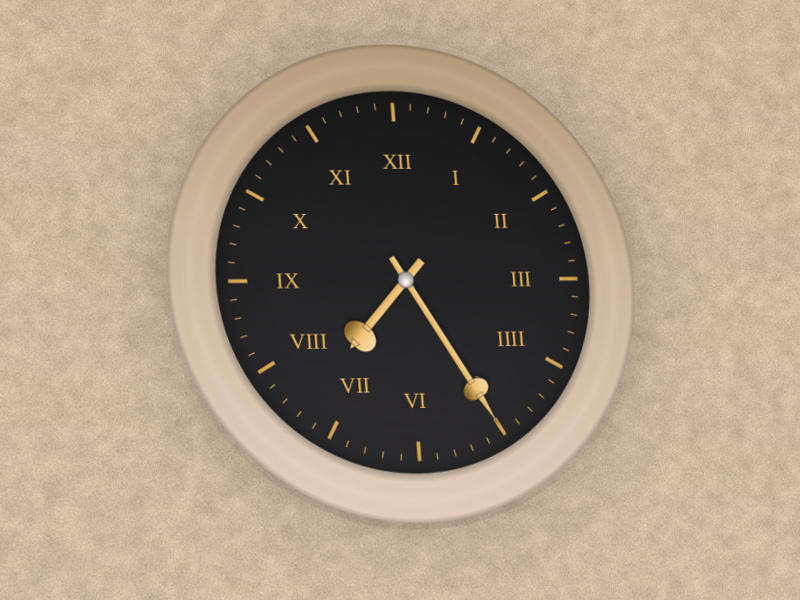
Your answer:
7 h 25 min
